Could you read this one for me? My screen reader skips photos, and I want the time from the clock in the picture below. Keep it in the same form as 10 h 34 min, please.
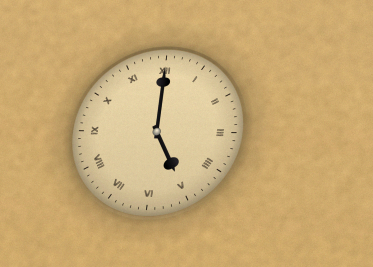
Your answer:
5 h 00 min
